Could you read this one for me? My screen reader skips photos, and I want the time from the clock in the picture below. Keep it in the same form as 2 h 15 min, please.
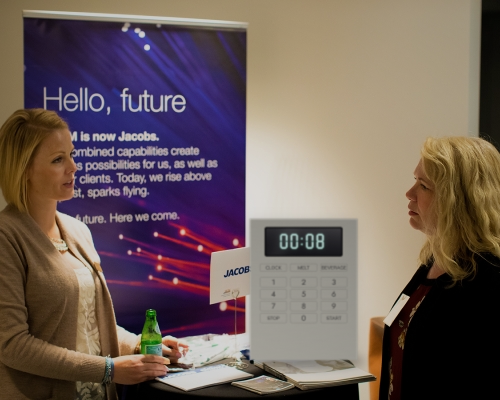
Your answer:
0 h 08 min
